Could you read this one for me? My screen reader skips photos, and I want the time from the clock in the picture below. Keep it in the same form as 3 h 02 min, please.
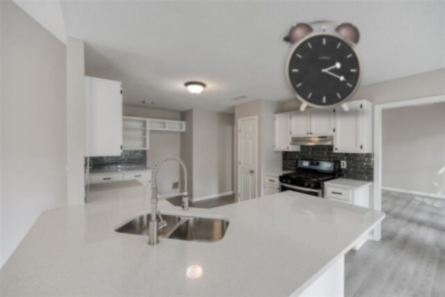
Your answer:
2 h 19 min
